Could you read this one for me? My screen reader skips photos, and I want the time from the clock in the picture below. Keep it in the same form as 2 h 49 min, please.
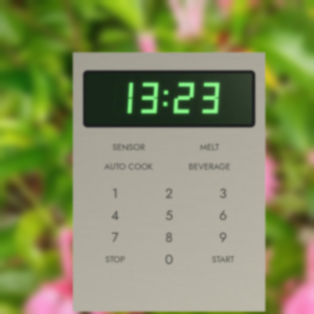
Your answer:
13 h 23 min
